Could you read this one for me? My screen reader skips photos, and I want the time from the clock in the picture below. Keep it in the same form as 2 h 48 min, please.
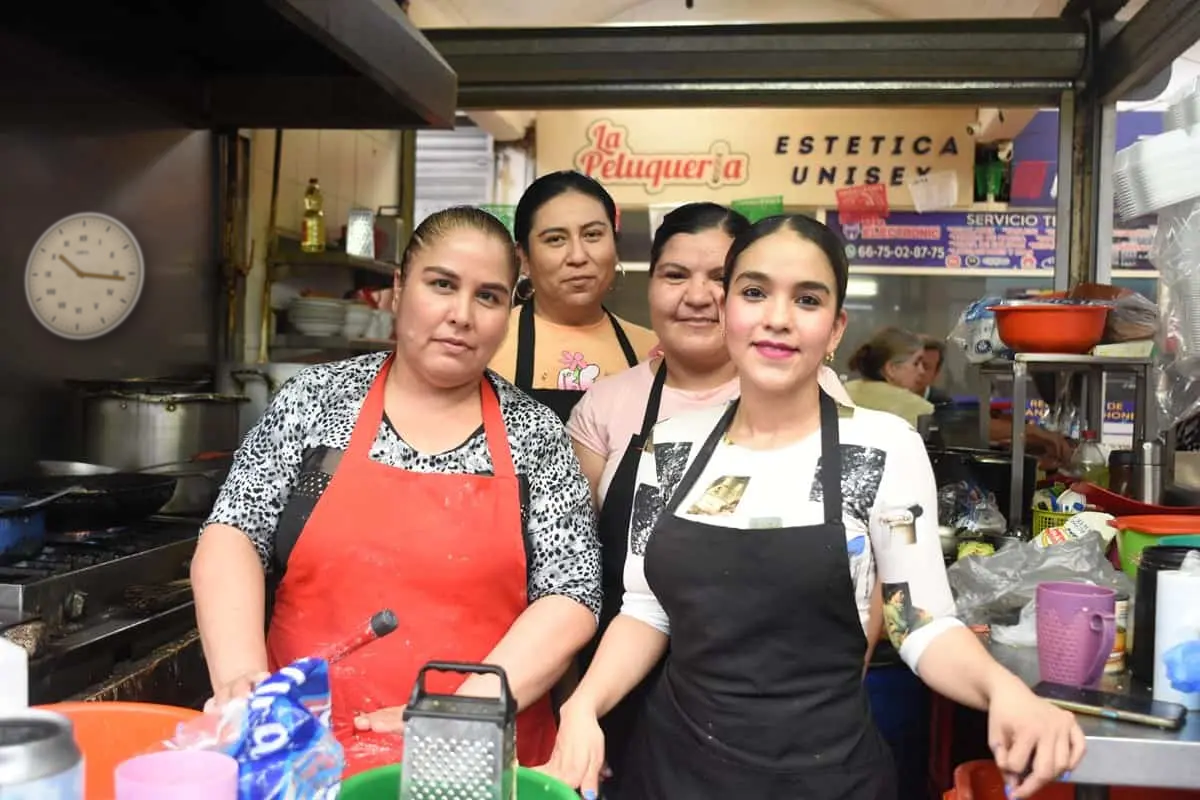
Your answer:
10 h 16 min
